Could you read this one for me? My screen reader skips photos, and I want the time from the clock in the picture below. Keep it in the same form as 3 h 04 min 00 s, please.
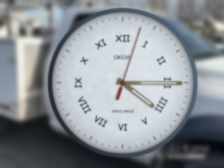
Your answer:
4 h 15 min 03 s
